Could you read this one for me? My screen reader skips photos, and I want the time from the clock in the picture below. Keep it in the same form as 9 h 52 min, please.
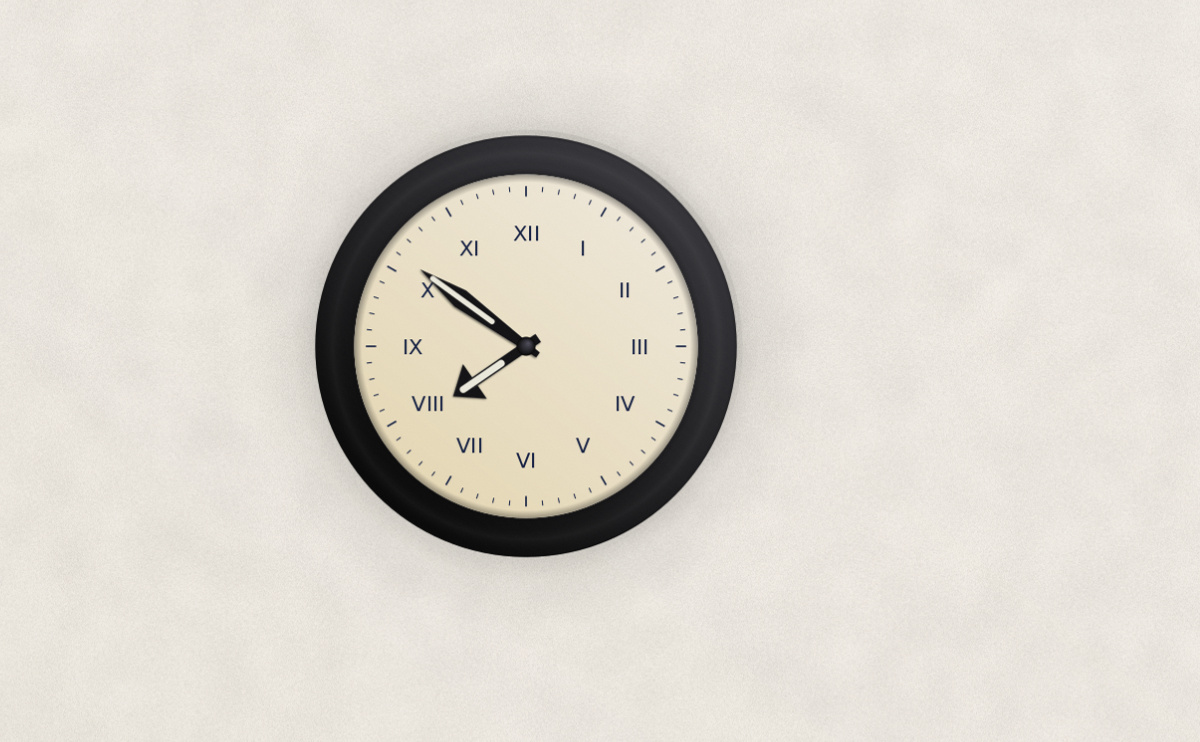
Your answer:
7 h 51 min
